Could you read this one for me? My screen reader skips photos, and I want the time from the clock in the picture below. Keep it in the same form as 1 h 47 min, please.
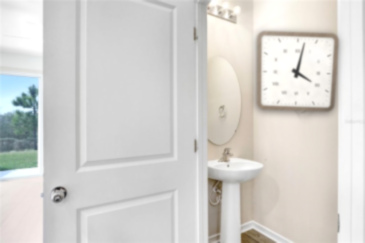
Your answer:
4 h 02 min
